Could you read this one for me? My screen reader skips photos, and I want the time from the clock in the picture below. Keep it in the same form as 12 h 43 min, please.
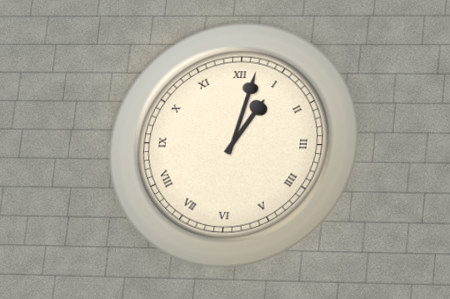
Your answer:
1 h 02 min
